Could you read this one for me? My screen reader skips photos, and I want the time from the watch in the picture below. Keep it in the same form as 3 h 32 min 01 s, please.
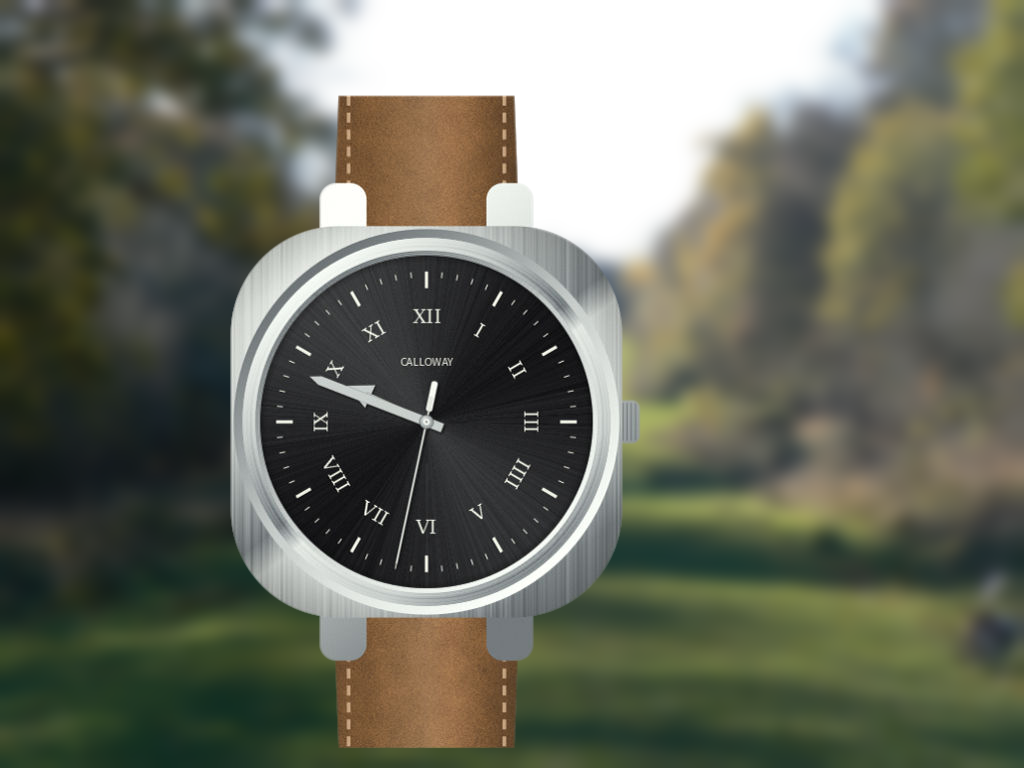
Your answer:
9 h 48 min 32 s
